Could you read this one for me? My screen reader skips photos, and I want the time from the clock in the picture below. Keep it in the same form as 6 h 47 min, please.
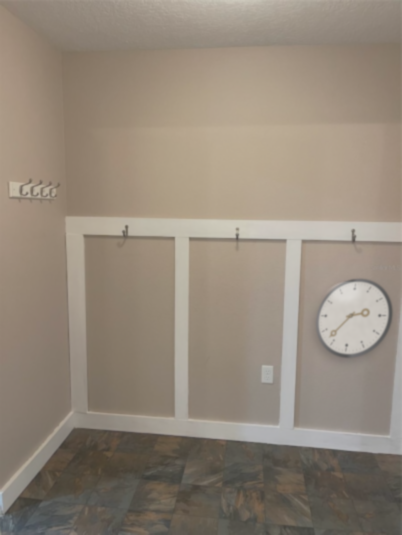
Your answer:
2 h 37 min
